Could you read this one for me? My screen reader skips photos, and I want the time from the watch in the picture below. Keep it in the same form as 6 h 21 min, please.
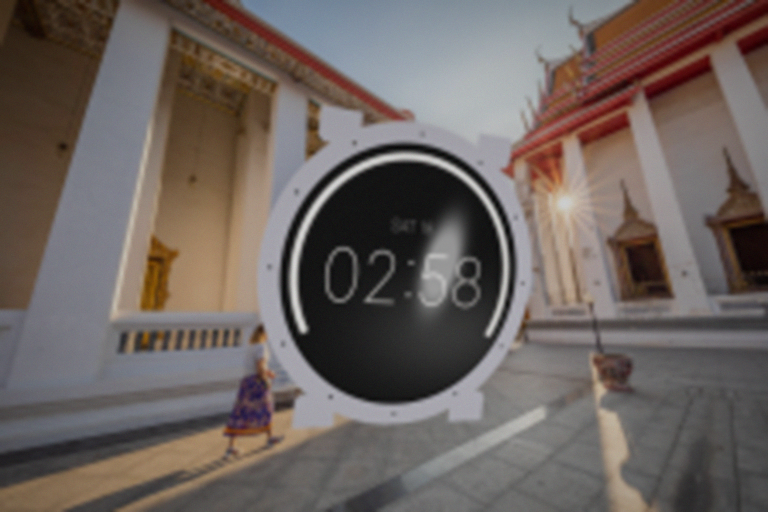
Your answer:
2 h 58 min
